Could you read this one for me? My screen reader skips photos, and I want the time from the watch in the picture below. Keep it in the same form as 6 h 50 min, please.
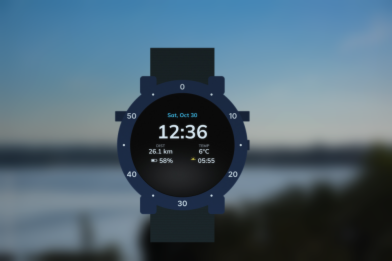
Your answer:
12 h 36 min
